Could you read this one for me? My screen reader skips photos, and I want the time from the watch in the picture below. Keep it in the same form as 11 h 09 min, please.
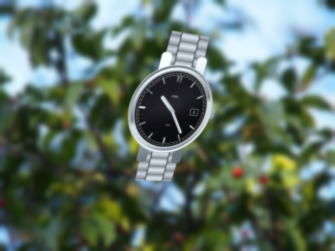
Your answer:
10 h 24 min
